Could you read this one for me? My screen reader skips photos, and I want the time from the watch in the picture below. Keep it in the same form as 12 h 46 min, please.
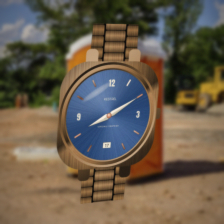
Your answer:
8 h 10 min
